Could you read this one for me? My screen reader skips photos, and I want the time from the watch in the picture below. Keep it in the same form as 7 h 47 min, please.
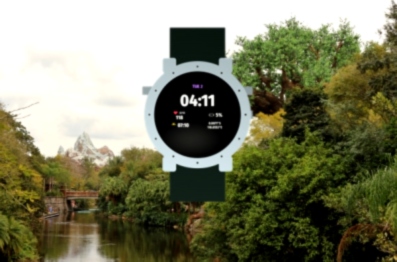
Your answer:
4 h 11 min
